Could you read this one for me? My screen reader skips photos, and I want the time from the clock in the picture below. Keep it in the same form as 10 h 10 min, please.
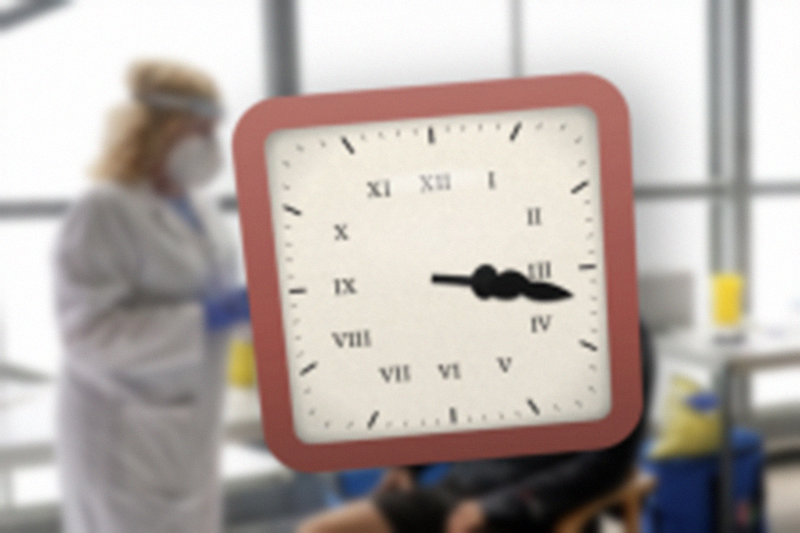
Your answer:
3 h 17 min
